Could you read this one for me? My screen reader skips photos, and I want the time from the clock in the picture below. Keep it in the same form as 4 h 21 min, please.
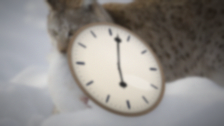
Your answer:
6 h 02 min
